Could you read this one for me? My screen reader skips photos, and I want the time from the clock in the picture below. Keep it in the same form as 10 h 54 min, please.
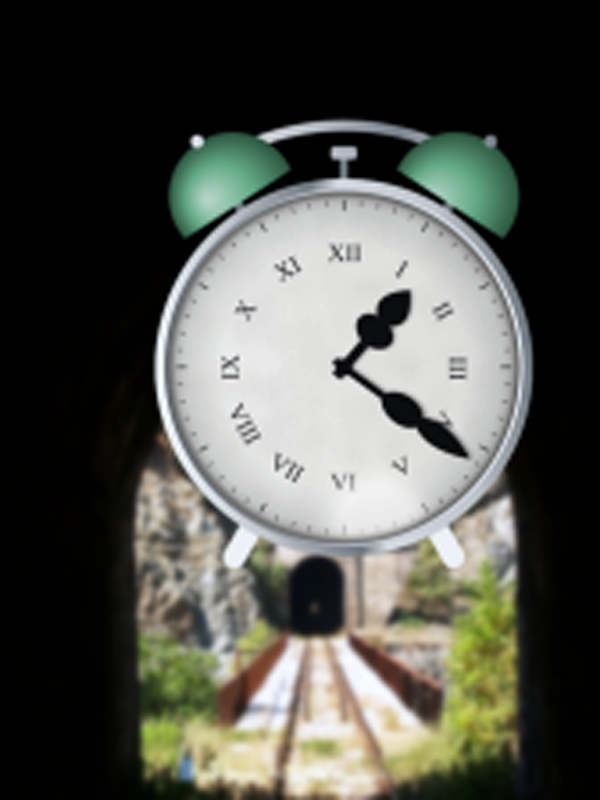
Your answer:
1 h 21 min
